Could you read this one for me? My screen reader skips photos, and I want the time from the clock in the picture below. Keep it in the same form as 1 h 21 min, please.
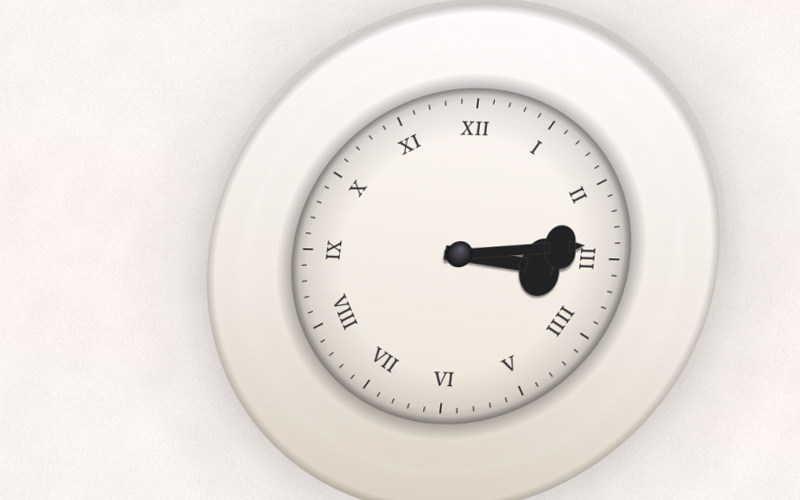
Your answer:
3 h 14 min
